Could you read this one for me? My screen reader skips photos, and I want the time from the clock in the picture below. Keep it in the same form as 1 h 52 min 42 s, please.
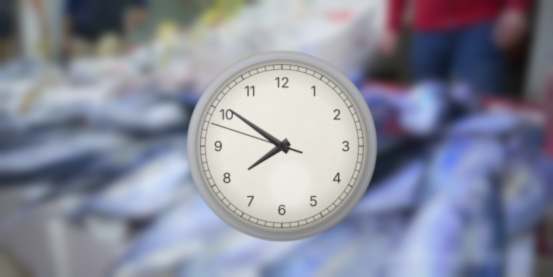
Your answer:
7 h 50 min 48 s
